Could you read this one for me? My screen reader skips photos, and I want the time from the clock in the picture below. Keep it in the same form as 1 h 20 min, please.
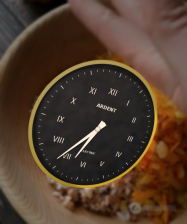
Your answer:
6 h 36 min
